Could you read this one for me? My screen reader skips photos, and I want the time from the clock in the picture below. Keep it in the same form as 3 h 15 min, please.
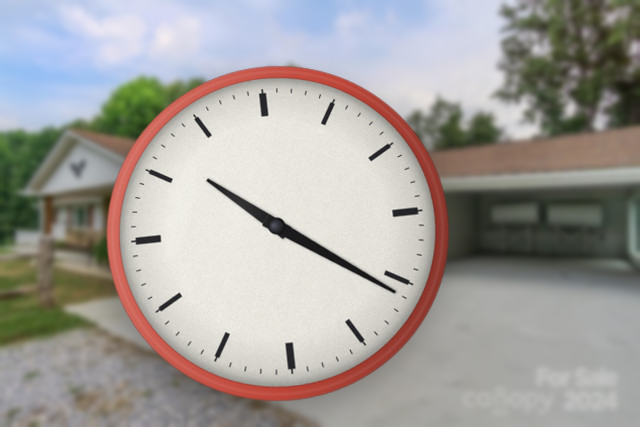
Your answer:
10 h 21 min
